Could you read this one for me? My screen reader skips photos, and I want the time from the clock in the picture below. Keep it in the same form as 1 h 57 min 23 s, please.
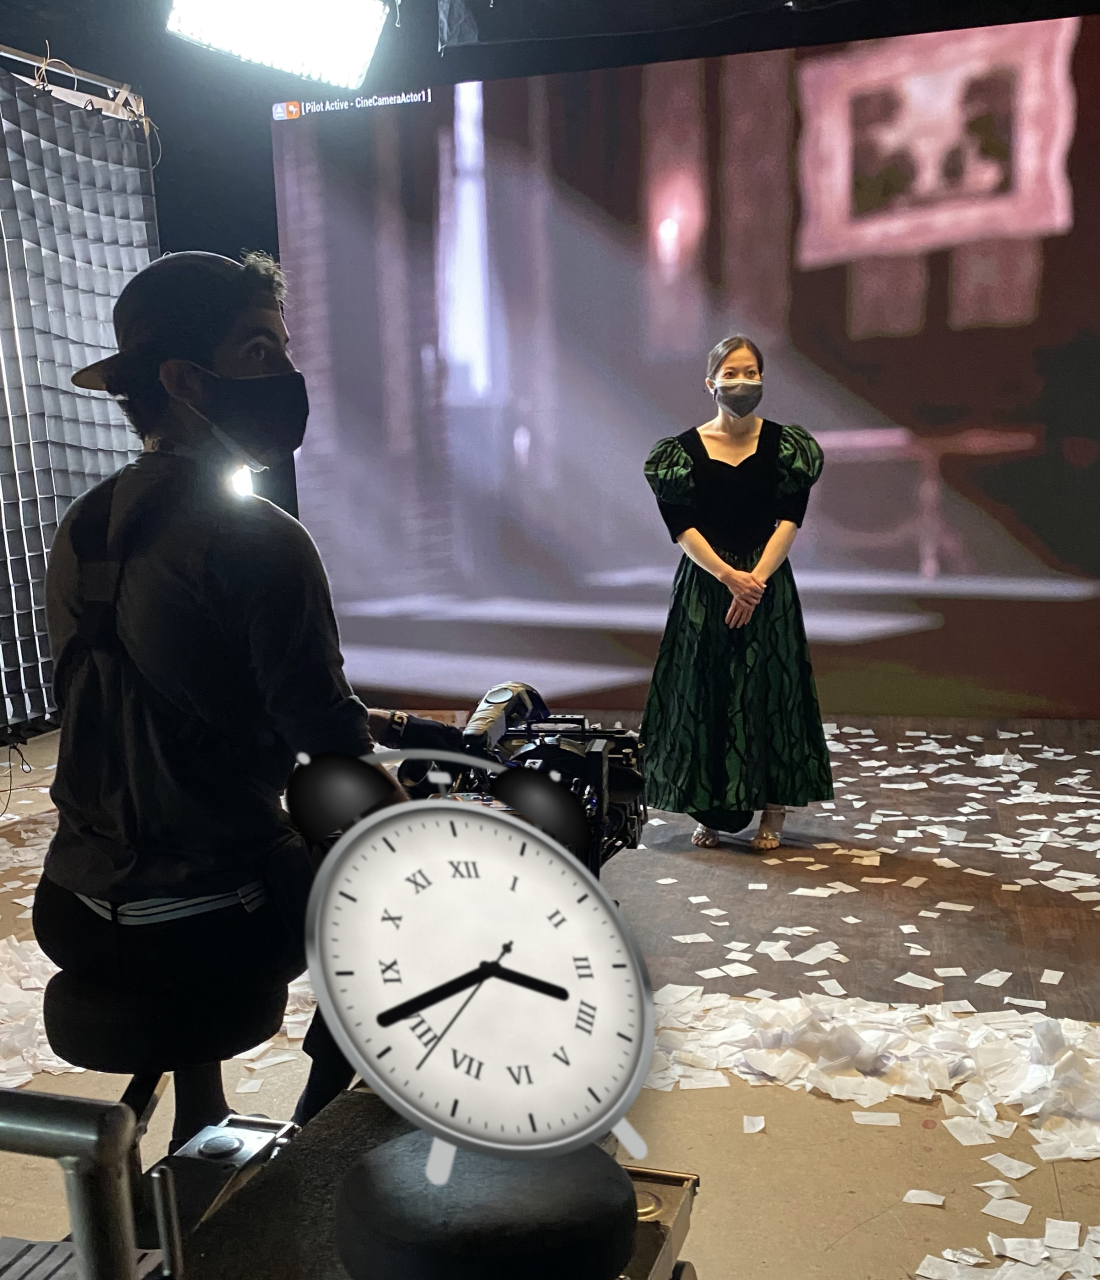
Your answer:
3 h 41 min 38 s
